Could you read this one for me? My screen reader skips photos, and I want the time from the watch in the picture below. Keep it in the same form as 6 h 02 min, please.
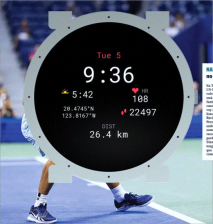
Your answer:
9 h 36 min
